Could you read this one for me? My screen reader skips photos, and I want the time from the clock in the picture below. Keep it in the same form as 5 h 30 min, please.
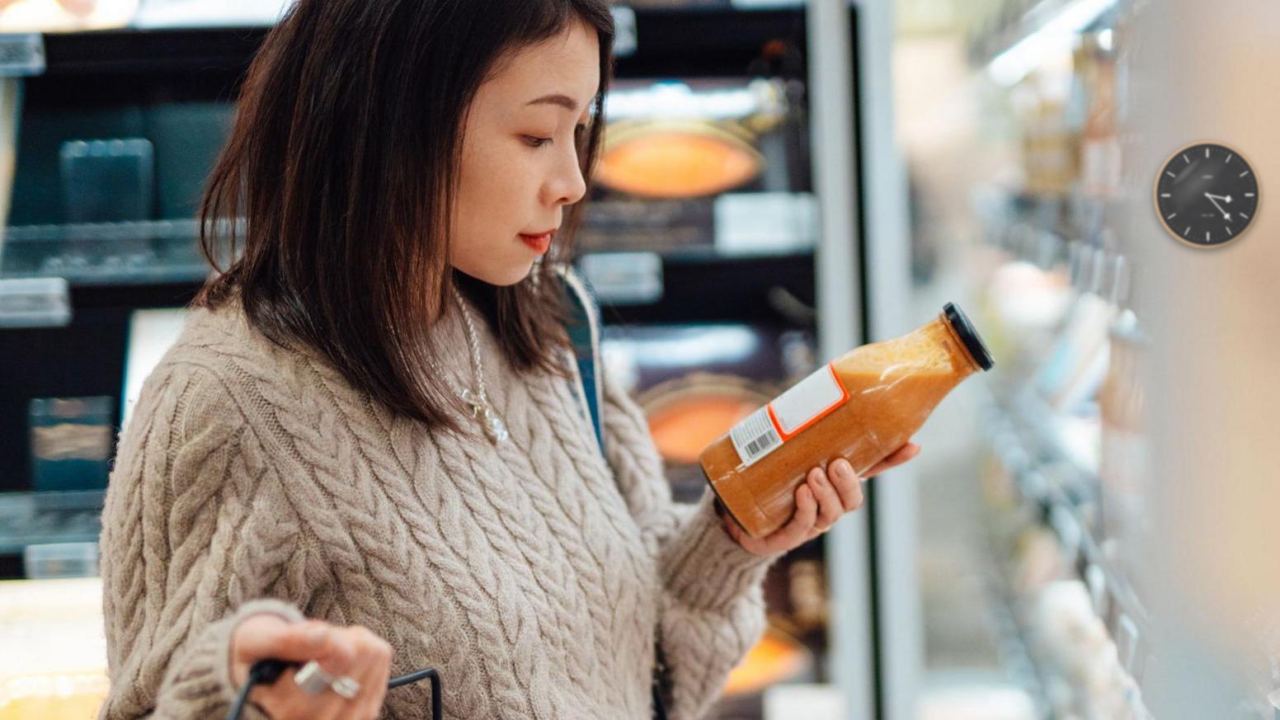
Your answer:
3 h 23 min
